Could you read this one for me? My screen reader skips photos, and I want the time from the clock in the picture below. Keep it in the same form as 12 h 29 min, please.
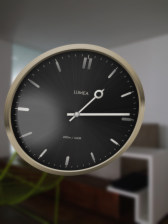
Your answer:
1 h 14 min
